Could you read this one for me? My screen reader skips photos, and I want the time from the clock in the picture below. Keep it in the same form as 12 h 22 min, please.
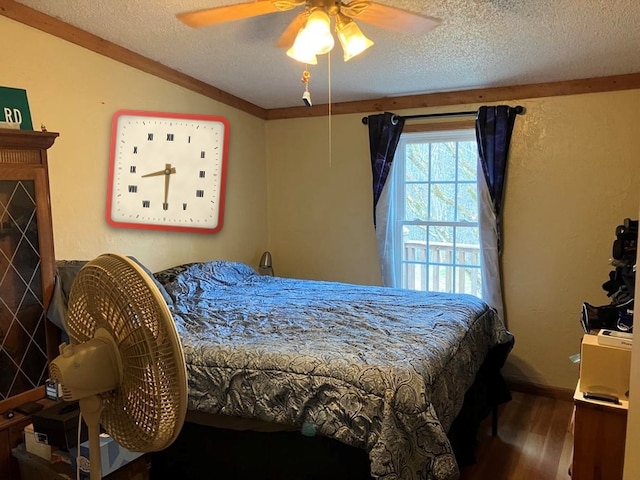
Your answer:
8 h 30 min
